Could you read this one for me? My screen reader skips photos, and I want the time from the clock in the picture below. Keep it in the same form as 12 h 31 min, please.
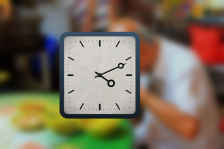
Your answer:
4 h 11 min
